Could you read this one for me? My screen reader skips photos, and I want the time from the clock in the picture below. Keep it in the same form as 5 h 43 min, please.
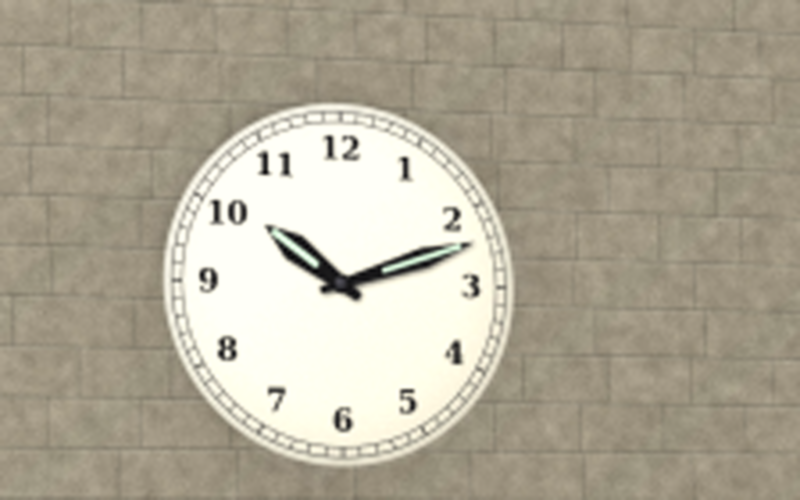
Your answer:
10 h 12 min
